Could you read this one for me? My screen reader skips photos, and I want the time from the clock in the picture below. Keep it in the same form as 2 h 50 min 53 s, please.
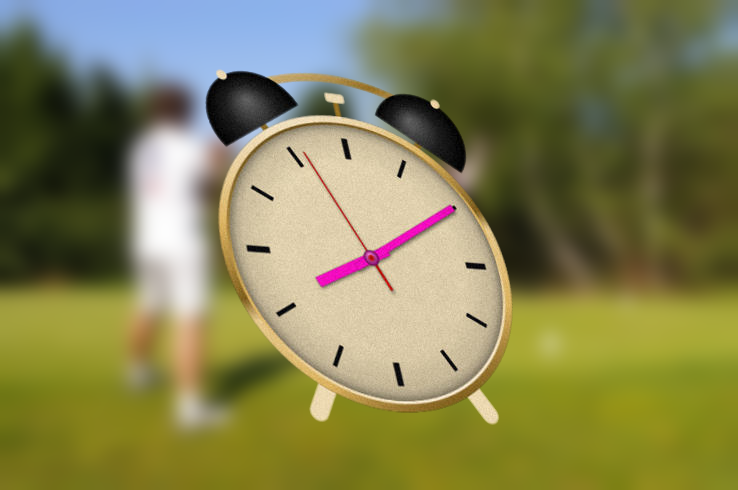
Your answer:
8 h 09 min 56 s
